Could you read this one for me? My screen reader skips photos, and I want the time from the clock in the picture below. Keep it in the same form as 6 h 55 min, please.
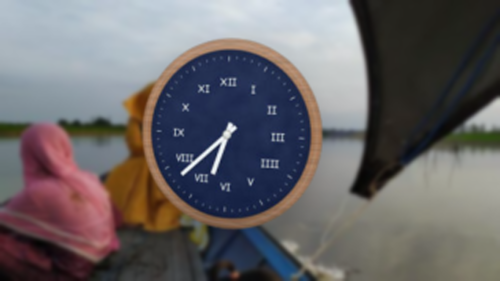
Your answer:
6 h 38 min
